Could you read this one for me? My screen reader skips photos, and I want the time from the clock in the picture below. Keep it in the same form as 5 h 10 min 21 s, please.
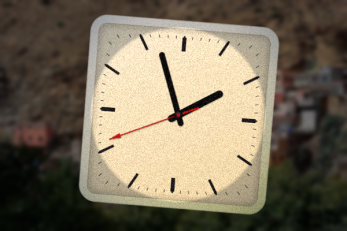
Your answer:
1 h 56 min 41 s
